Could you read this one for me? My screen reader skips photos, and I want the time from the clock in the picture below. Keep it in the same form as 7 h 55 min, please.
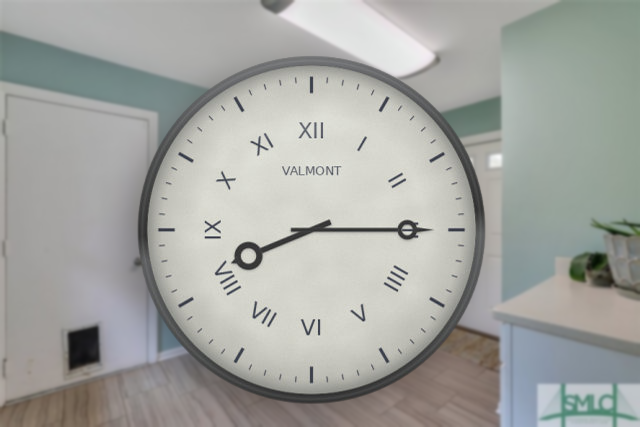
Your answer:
8 h 15 min
